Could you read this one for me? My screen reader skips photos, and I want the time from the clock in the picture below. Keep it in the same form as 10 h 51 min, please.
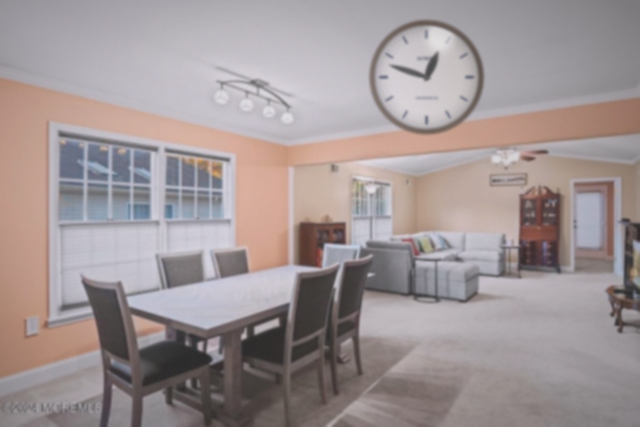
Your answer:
12 h 48 min
